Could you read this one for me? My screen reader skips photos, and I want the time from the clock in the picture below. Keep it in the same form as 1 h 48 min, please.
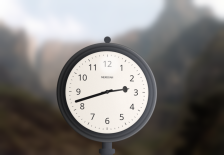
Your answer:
2 h 42 min
